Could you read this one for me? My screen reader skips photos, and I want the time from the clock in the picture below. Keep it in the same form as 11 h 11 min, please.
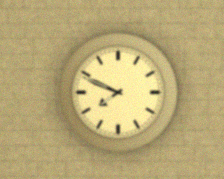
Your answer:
7 h 49 min
